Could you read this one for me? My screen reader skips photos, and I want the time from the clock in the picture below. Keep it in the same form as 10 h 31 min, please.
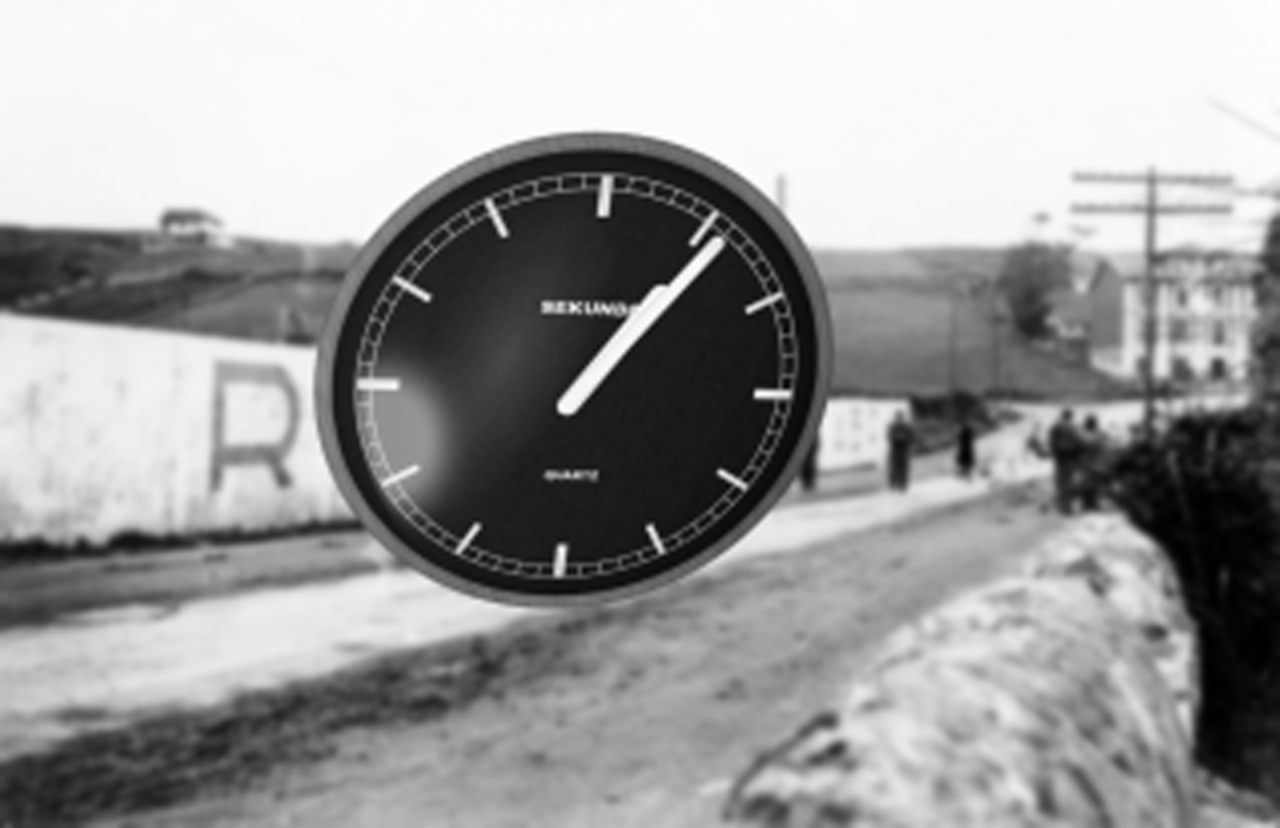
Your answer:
1 h 06 min
